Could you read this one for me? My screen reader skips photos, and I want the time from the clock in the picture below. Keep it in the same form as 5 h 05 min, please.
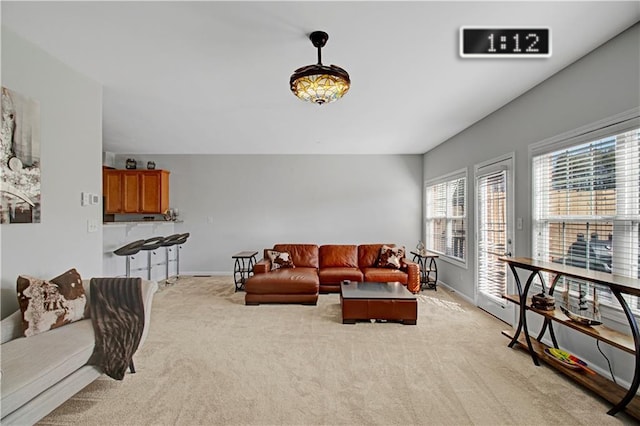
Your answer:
1 h 12 min
